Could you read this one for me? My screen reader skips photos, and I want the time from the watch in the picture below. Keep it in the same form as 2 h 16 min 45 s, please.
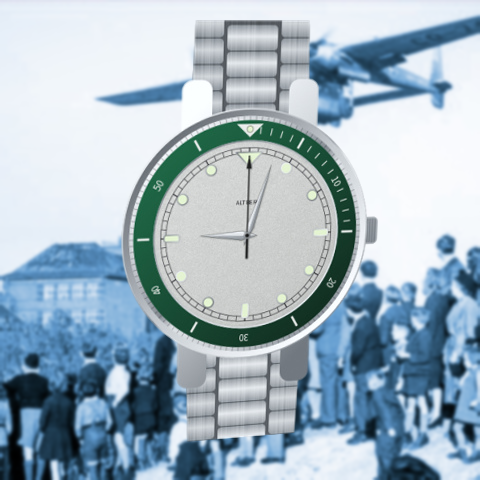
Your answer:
9 h 03 min 00 s
